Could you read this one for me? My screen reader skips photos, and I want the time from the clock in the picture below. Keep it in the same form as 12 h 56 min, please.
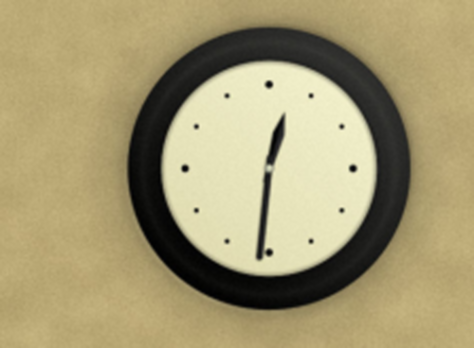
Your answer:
12 h 31 min
